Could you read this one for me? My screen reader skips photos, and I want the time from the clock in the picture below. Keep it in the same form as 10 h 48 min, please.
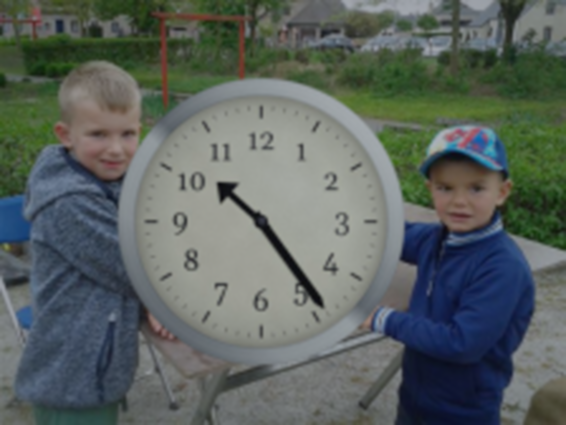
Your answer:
10 h 24 min
